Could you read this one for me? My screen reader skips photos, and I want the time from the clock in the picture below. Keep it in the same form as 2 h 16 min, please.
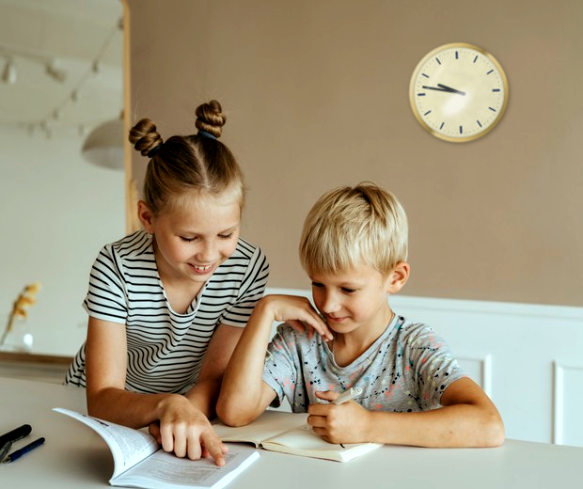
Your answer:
9 h 47 min
